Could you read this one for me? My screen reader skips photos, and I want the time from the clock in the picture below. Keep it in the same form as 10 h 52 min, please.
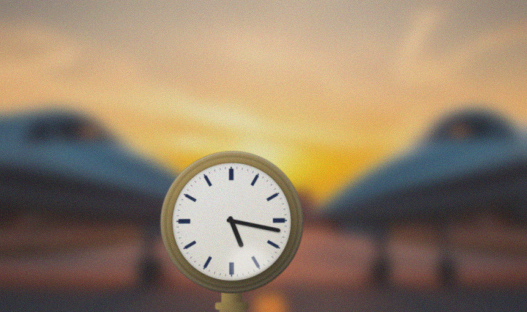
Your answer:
5 h 17 min
